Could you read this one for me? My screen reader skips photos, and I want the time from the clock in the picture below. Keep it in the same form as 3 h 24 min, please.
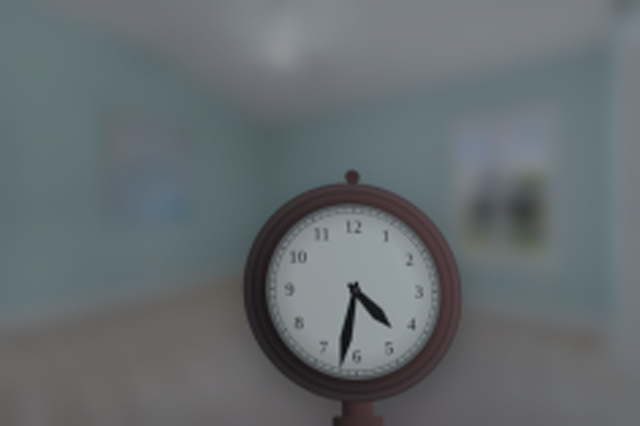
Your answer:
4 h 32 min
